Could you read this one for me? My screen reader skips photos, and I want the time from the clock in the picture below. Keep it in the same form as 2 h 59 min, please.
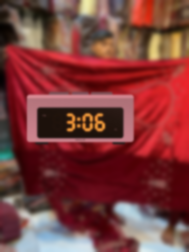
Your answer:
3 h 06 min
